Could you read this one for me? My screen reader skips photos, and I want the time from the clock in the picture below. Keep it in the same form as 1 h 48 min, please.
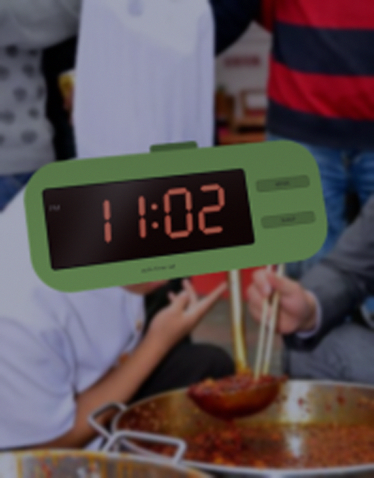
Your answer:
11 h 02 min
